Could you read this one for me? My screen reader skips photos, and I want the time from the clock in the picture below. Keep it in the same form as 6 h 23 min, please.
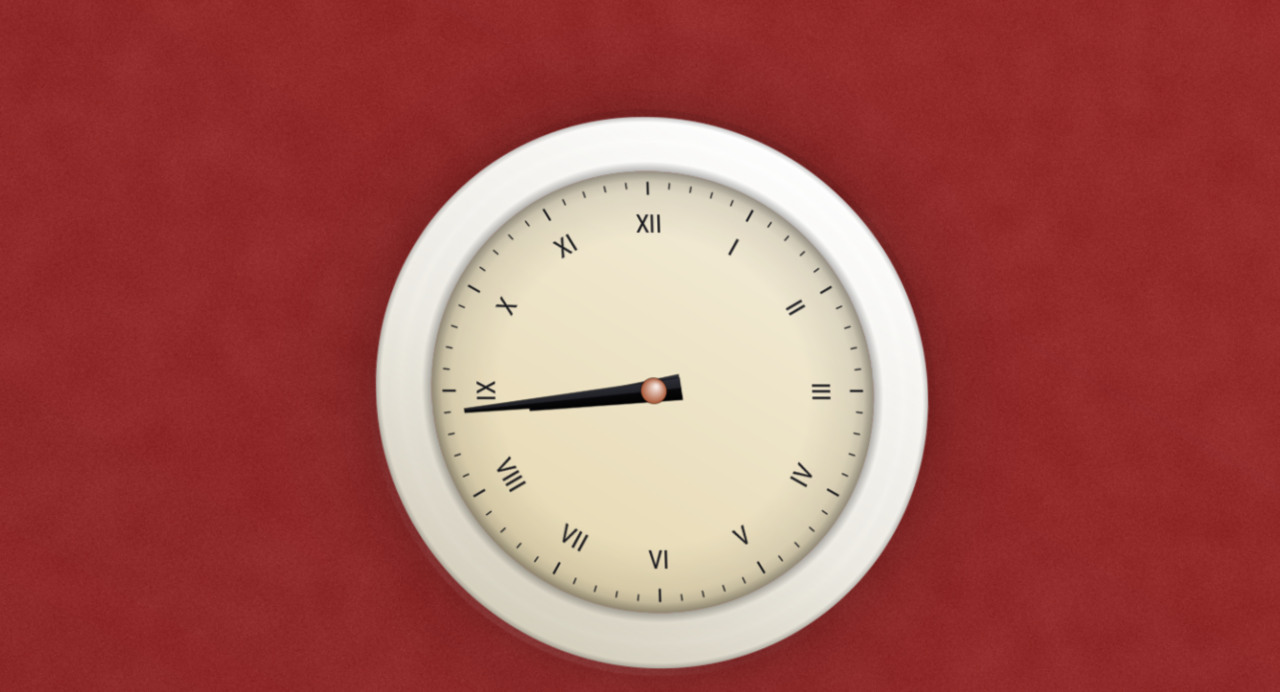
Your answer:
8 h 44 min
